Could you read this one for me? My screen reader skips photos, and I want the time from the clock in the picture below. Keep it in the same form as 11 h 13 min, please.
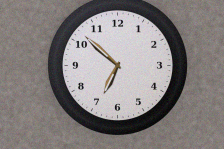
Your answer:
6 h 52 min
